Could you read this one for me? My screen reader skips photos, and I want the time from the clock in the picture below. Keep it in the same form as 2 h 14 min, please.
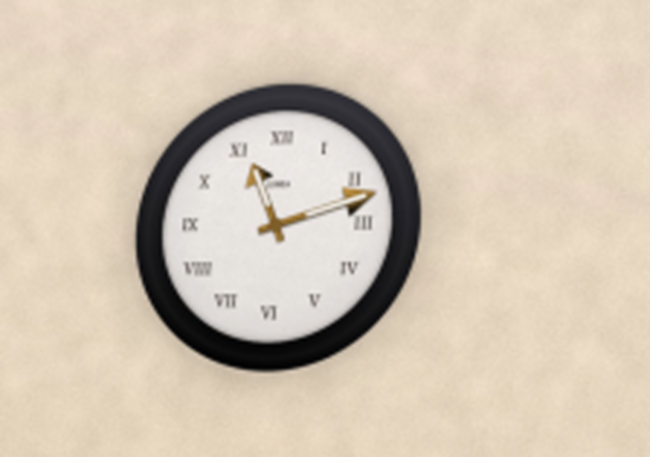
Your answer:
11 h 12 min
